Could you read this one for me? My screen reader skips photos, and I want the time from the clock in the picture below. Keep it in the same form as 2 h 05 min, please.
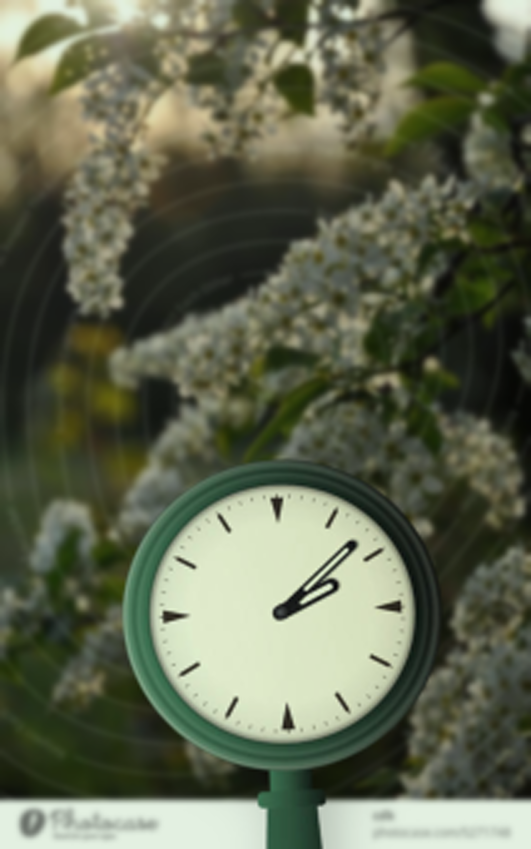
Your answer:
2 h 08 min
